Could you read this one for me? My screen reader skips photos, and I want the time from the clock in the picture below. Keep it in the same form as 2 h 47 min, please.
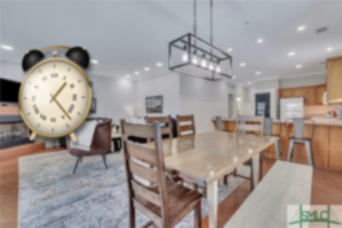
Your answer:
1 h 23 min
